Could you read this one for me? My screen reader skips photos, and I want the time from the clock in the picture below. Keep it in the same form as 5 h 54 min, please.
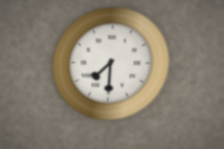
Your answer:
7 h 30 min
